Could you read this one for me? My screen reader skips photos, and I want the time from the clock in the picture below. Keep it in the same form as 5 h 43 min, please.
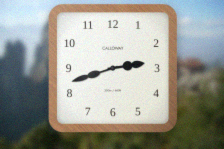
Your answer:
2 h 42 min
